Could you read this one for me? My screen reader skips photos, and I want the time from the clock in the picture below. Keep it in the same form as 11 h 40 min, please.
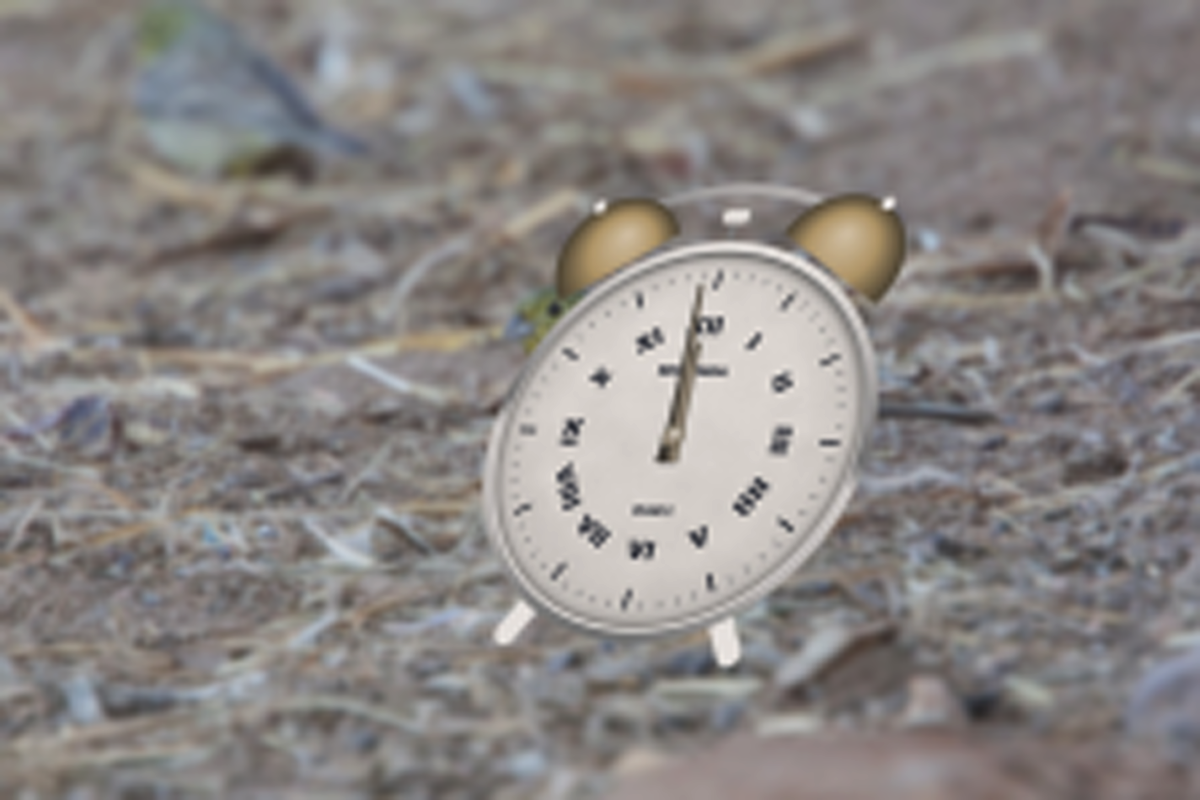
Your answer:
11 h 59 min
